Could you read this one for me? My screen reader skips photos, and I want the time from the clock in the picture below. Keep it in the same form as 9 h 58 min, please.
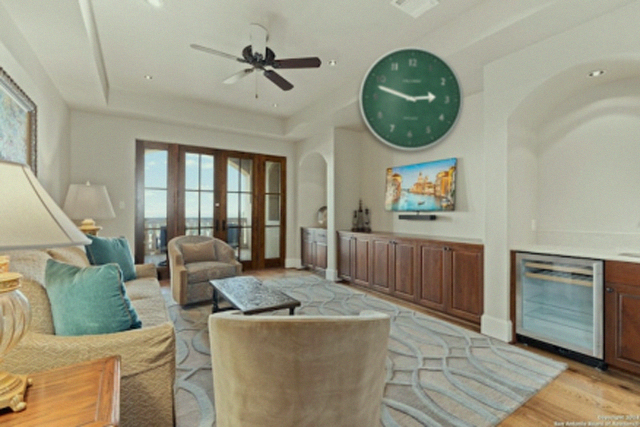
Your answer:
2 h 48 min
